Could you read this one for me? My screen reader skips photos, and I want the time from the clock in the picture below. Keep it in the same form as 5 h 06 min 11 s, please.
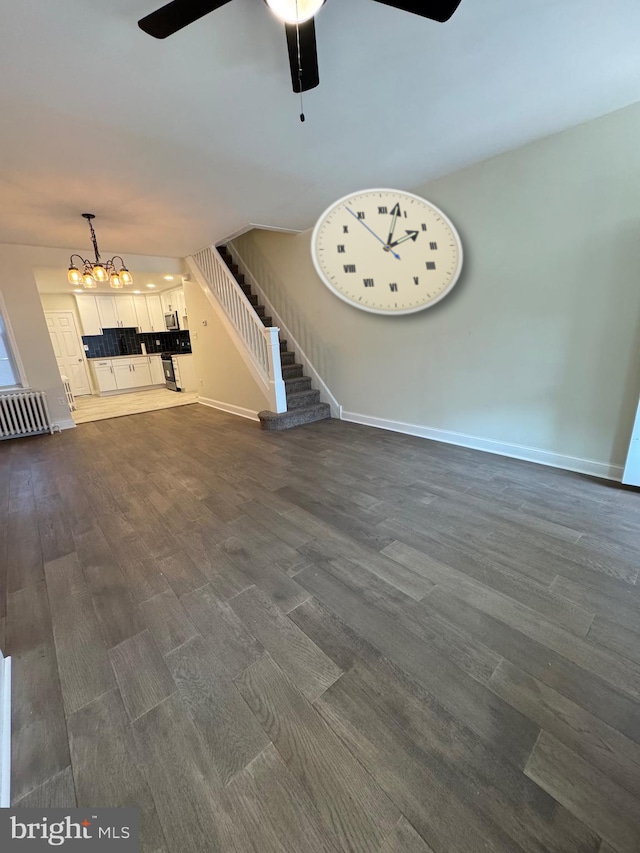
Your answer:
2 h 02 min 54 s
